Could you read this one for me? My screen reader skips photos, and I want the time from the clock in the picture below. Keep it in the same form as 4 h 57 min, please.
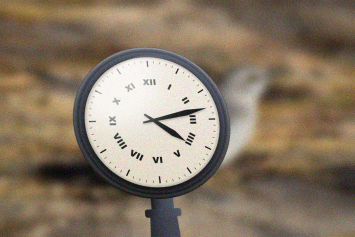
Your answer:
4 h 13 min
